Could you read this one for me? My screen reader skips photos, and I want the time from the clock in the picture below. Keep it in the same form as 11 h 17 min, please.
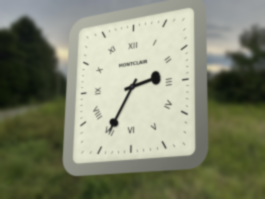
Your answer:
2 h 35 min
